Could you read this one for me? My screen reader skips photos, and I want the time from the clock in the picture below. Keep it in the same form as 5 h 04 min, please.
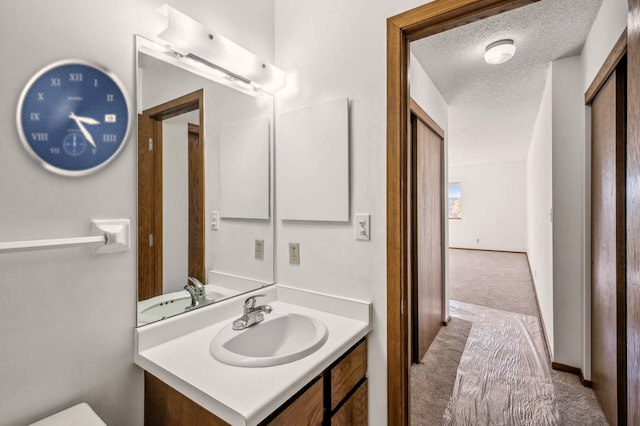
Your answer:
3 h 24 min
